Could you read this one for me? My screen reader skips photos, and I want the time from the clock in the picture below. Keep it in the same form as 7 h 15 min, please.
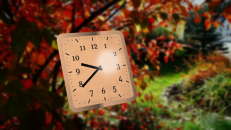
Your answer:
9 h 39 min
